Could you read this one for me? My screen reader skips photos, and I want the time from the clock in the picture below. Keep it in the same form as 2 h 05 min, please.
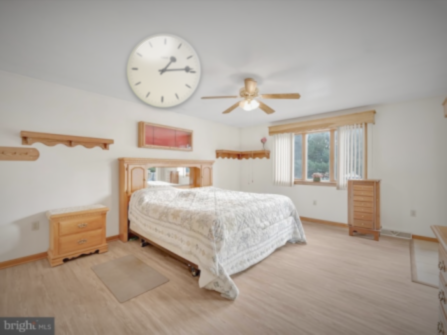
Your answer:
1 h 14 min
